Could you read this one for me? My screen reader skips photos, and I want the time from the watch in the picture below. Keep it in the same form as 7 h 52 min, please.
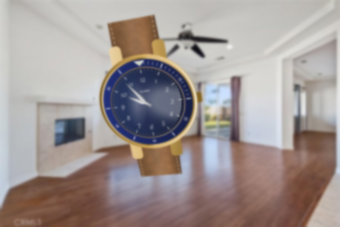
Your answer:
9 h 54 min
